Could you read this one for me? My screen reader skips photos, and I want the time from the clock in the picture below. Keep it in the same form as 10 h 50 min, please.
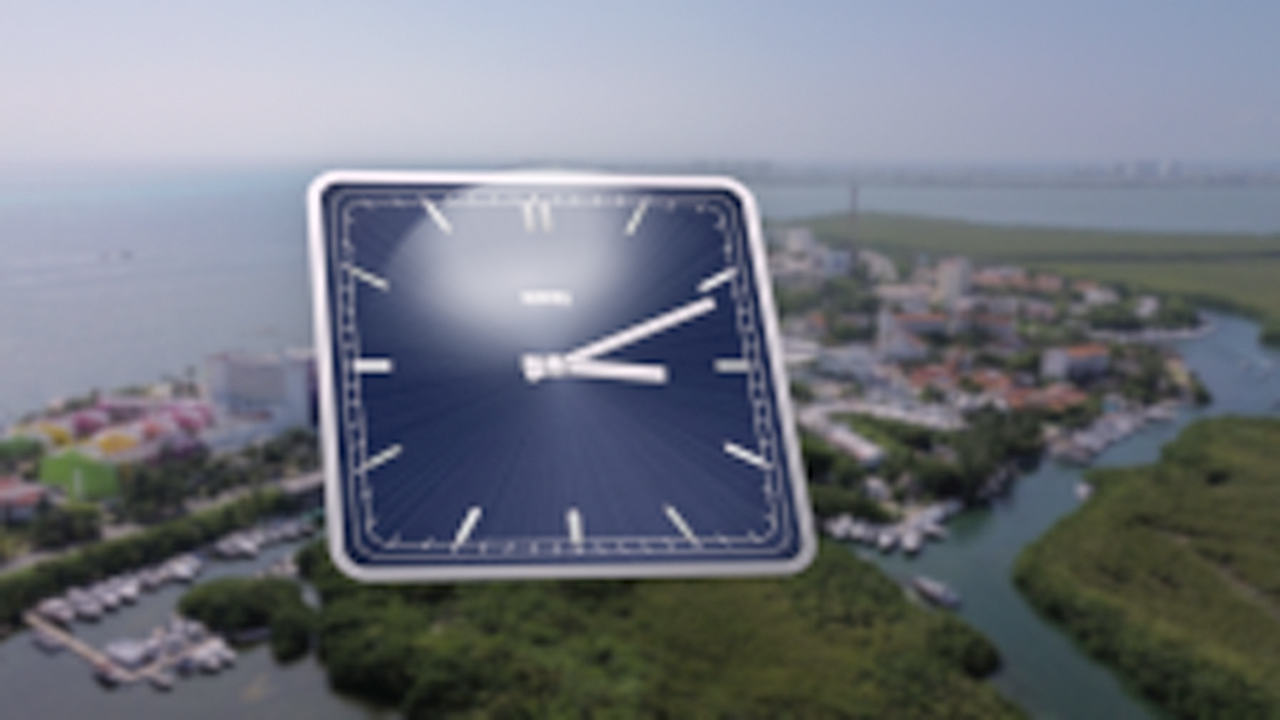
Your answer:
3 h 11 min
